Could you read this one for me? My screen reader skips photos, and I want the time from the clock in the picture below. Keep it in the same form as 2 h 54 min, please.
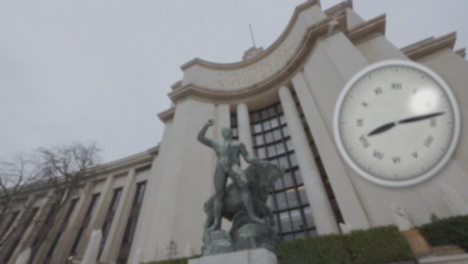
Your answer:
8 h 13 min
